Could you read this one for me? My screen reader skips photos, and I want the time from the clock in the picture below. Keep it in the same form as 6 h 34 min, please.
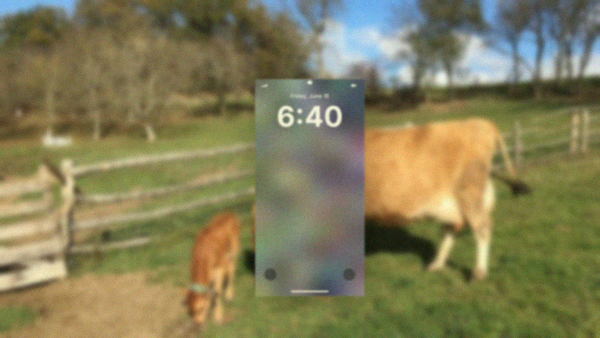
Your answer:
6 h 40 min
